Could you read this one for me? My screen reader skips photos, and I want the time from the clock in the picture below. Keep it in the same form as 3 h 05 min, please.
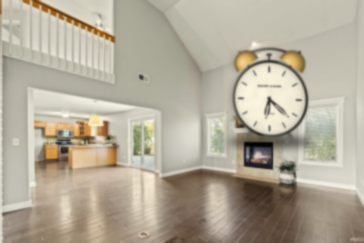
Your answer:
6 h 22 min
